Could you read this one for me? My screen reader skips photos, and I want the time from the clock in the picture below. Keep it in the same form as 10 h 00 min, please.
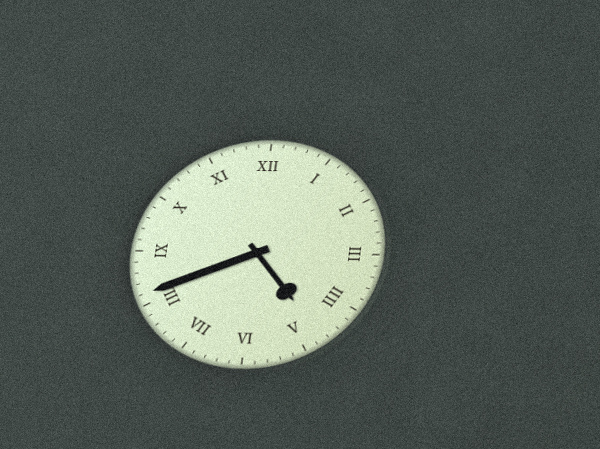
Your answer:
4 h 41 min
